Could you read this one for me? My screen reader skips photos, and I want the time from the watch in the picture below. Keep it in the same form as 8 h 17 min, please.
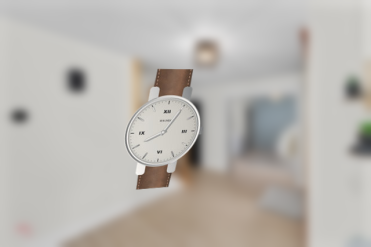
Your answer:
8 h 05 min
